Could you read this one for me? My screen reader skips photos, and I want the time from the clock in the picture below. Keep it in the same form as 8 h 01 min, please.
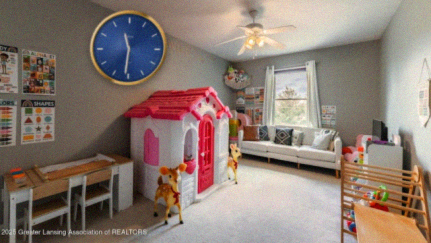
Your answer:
11 h 31 min
